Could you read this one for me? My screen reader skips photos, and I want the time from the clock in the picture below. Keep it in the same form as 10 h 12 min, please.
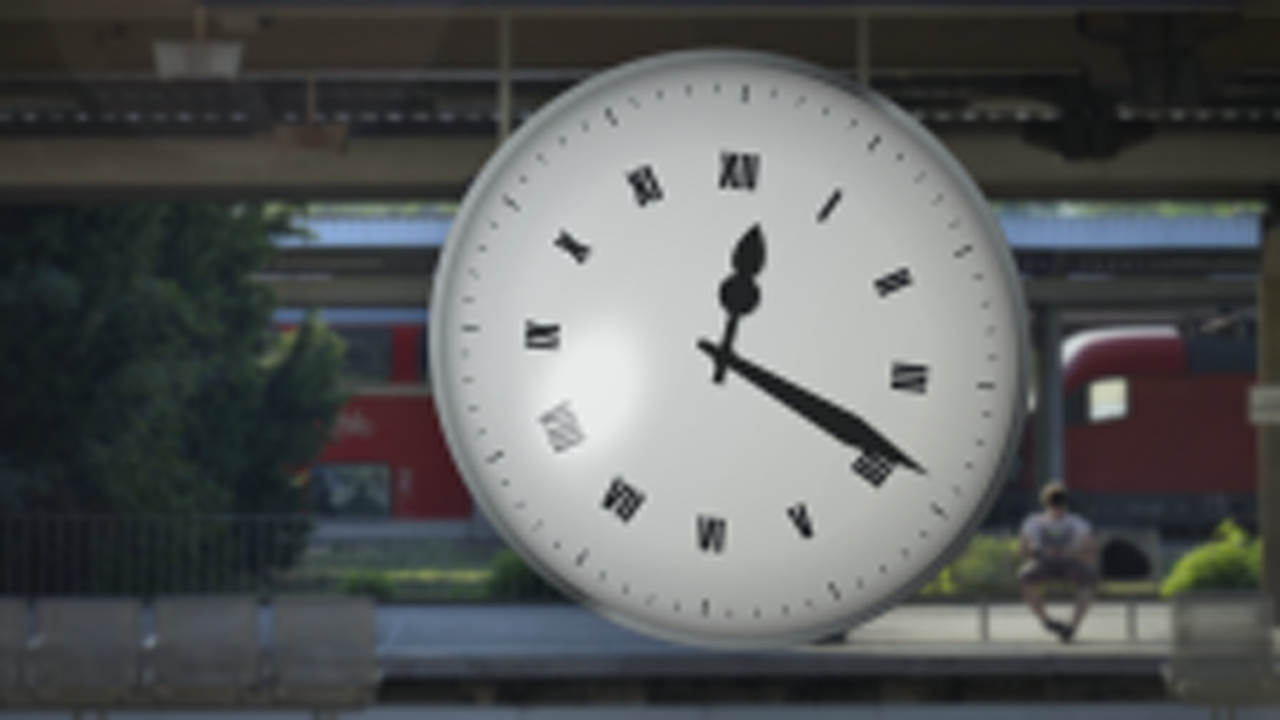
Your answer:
12 h 19 min
